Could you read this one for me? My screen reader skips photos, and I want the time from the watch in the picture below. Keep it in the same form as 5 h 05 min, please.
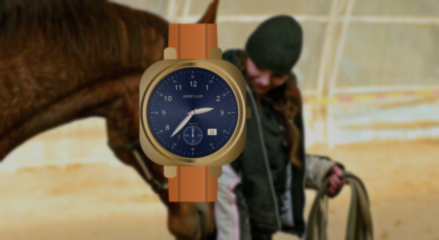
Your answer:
2 h 37 min
